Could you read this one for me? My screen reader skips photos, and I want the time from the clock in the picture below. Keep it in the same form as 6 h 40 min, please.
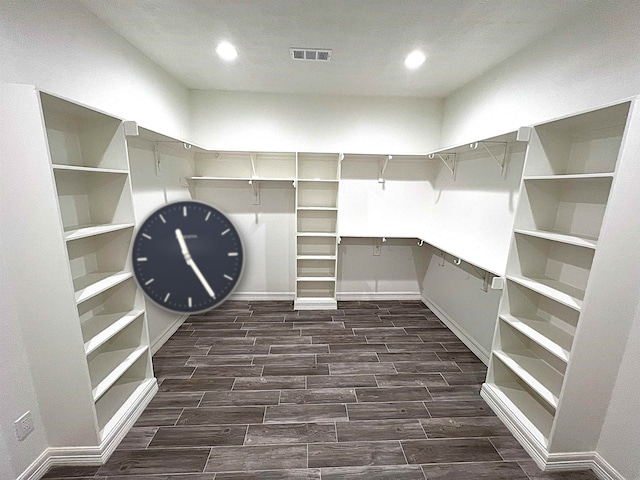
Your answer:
11 h 25 min
